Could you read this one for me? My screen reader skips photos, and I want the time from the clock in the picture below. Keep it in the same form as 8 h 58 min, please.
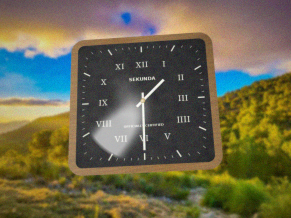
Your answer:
1 h 30 min
